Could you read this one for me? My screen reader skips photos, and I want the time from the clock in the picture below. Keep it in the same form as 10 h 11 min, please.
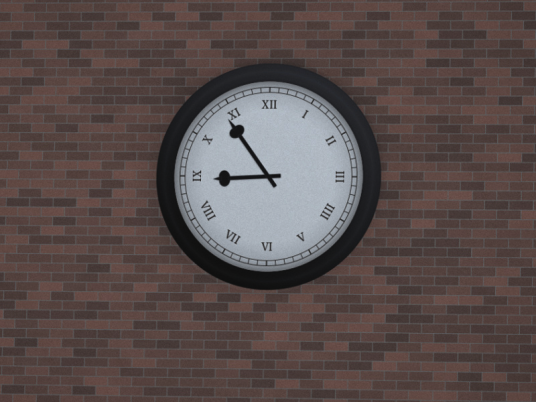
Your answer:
8 h 54 min
